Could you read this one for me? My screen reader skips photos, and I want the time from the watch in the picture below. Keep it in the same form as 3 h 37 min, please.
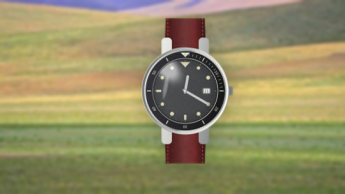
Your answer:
12 h 20 min
